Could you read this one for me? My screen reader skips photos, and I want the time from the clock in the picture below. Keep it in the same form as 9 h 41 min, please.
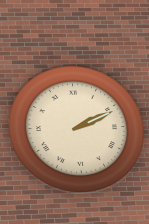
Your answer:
2 h 11 min
